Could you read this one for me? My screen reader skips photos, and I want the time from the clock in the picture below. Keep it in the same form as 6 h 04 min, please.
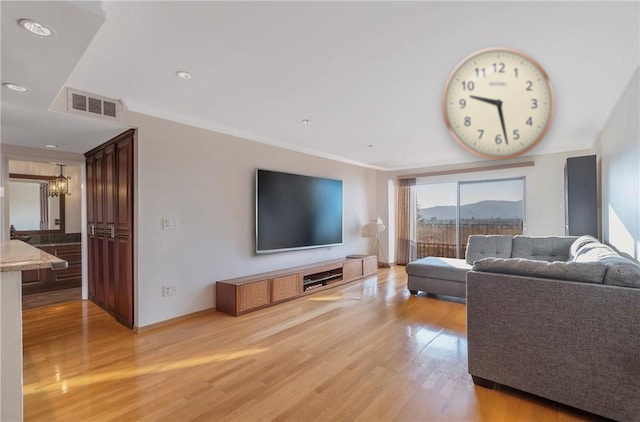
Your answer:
9 h 28 min
